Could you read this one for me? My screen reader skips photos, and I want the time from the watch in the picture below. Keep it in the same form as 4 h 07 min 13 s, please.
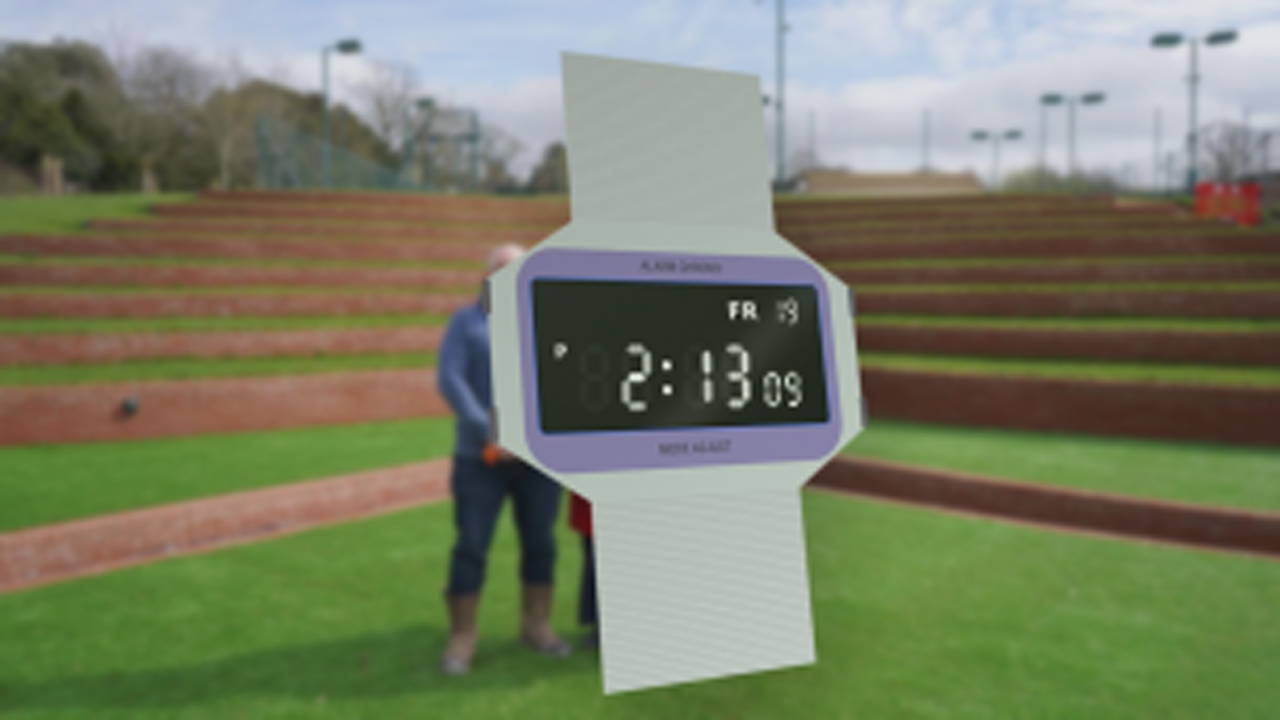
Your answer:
2 h 13 min 09 s
